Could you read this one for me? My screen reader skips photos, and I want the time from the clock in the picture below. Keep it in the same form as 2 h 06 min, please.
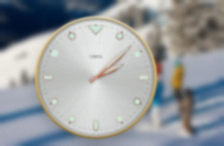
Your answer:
2 h 08 min
